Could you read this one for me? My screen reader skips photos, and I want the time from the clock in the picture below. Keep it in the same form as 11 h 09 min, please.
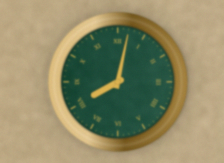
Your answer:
8 h 02 min
